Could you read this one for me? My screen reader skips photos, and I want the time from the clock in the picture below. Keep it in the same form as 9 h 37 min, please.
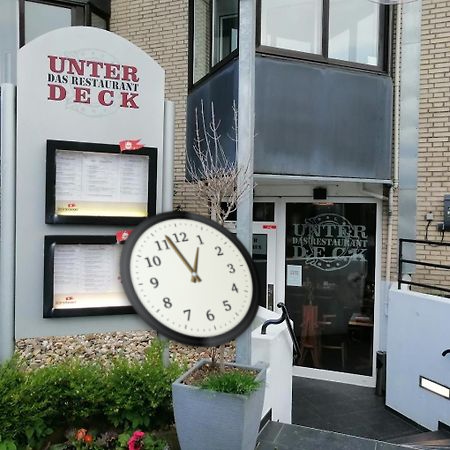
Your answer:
12 h 57 min
